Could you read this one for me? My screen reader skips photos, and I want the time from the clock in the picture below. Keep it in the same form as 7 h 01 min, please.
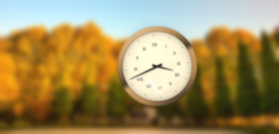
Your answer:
3 h 42 min
